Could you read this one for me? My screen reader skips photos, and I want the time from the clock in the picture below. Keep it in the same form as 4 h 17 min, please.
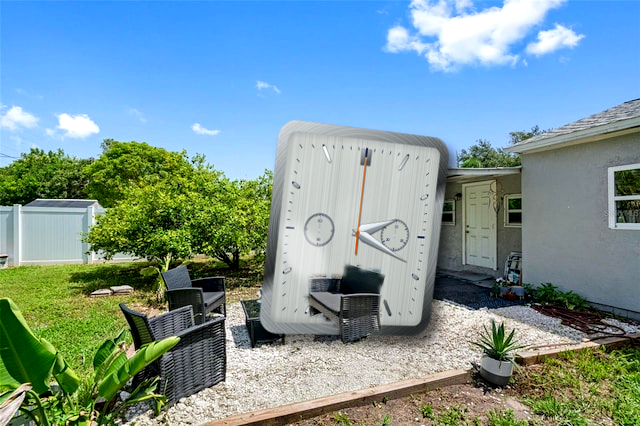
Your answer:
2 h 19 min
